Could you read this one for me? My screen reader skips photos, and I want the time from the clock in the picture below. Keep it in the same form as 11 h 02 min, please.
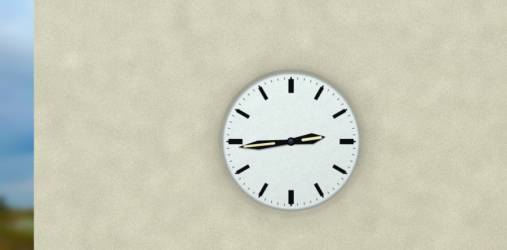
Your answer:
2 h 44 min
